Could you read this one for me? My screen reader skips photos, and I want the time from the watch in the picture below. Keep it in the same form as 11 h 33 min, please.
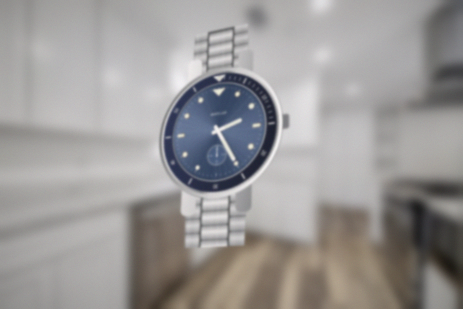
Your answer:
2 h 25 min
